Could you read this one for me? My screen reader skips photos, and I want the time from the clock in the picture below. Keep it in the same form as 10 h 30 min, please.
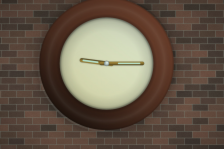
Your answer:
9 h 15 min
